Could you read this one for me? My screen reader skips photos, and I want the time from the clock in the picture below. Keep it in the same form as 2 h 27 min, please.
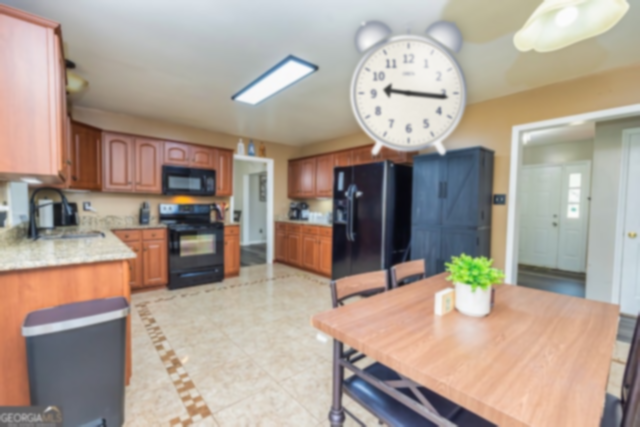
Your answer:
9 h 16 min
